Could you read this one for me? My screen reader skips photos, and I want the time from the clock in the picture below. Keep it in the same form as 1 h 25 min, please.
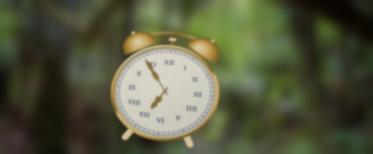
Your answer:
6 h 54 min
